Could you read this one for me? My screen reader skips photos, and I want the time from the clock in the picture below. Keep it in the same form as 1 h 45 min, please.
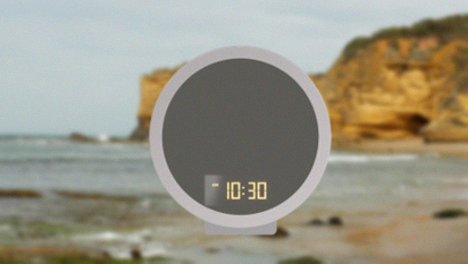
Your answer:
10 h 30 min
